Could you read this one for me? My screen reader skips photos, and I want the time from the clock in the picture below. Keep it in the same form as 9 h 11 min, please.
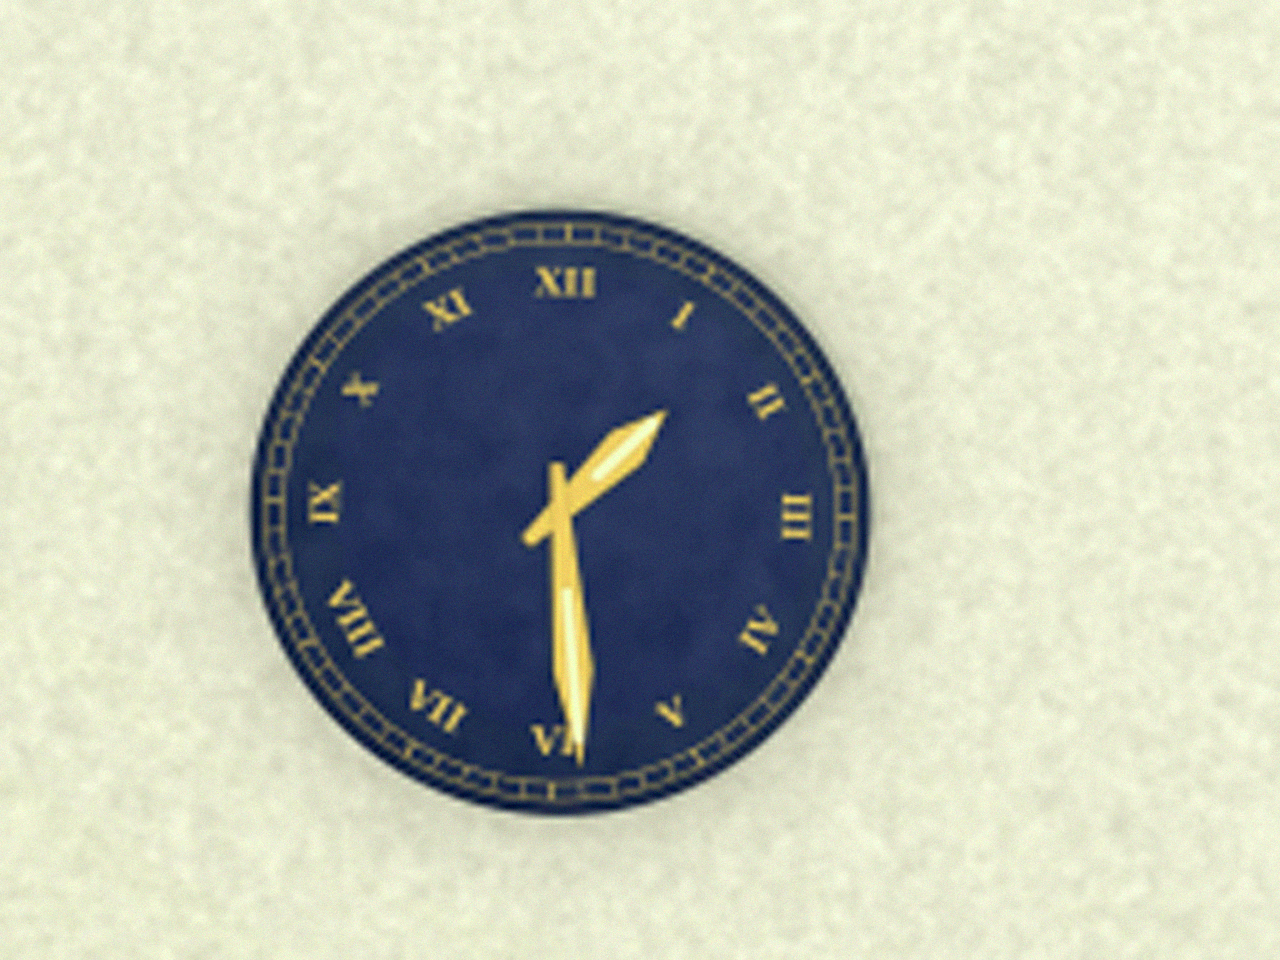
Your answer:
1 h 29 min
